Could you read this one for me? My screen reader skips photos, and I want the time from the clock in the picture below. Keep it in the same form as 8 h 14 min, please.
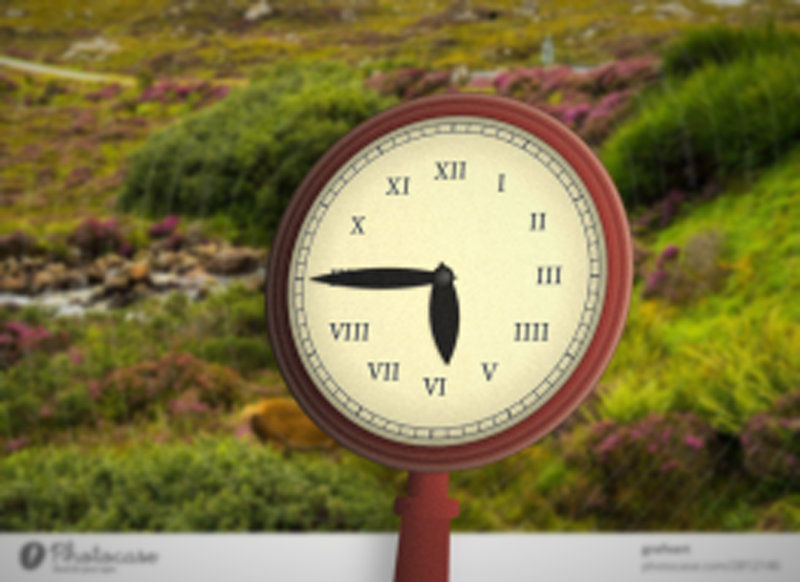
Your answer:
5 h 45 min
